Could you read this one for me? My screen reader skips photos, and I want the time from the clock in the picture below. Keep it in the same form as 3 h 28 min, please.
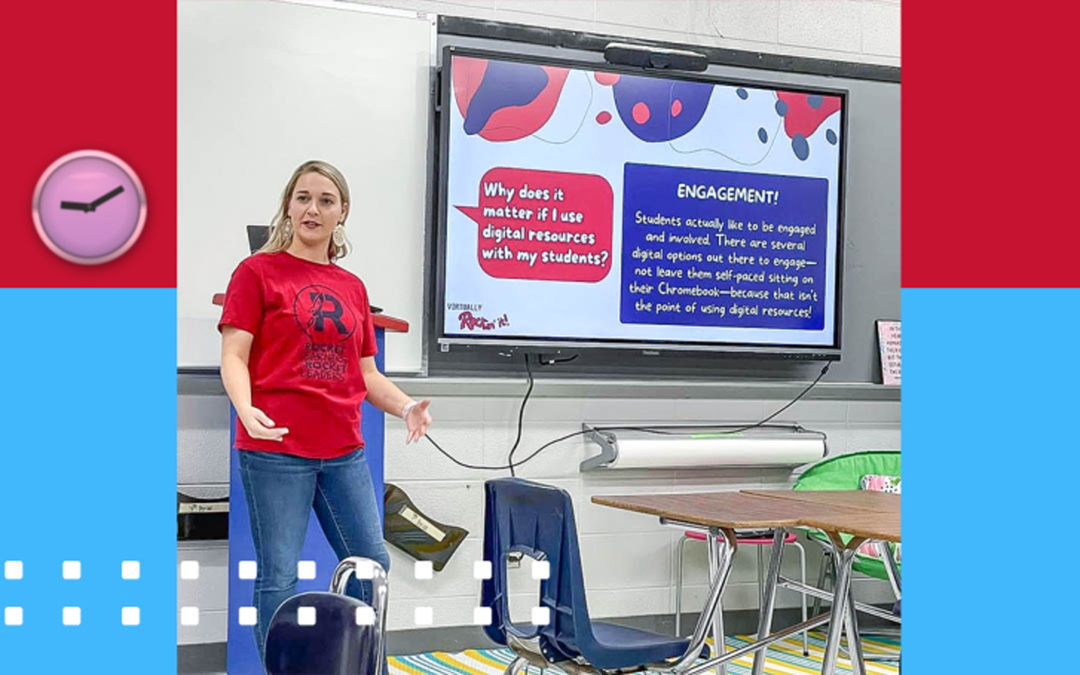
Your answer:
9 h 10 min
